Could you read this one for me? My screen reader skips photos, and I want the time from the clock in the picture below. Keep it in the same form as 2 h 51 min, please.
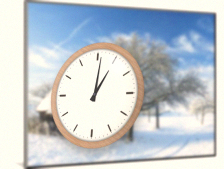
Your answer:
1 h 01 min
